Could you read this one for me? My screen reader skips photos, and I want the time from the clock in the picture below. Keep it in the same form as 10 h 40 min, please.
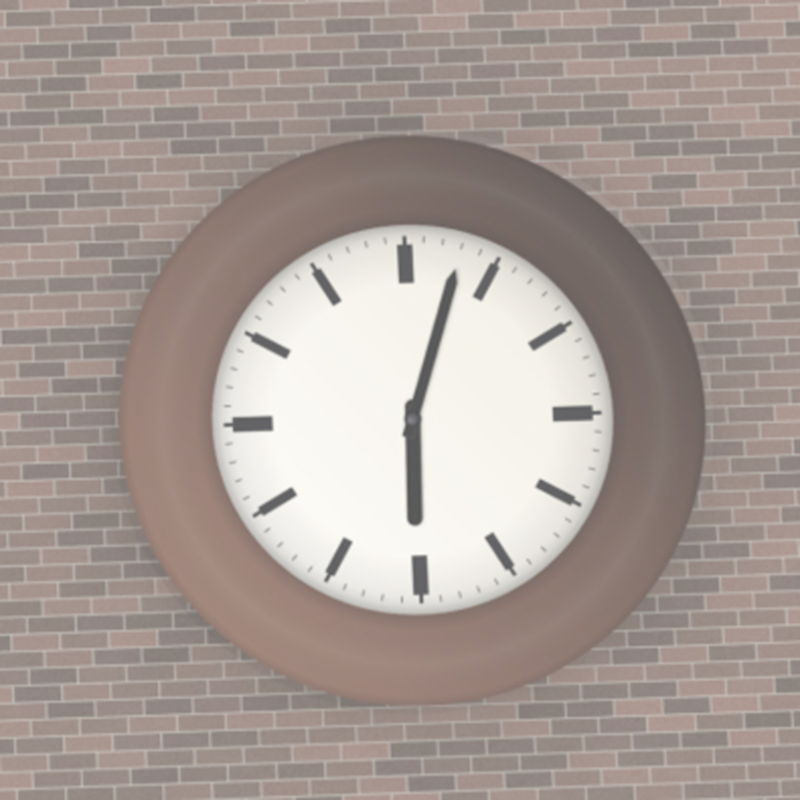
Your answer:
6 h 03 min
